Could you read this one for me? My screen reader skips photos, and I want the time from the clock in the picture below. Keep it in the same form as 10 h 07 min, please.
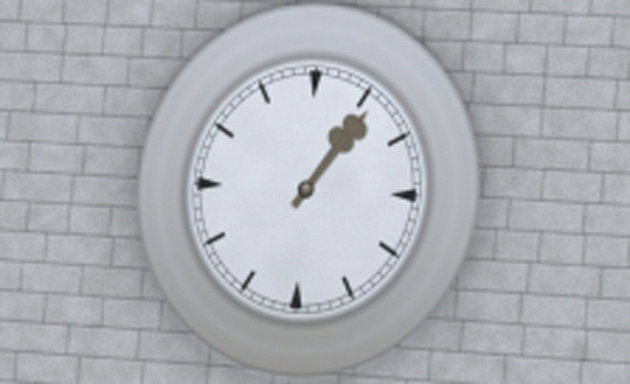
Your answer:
1 h 06 min
